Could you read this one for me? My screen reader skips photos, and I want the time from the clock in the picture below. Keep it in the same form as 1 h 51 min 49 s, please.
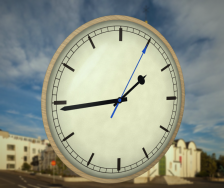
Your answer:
1 h 44 min 05 s
